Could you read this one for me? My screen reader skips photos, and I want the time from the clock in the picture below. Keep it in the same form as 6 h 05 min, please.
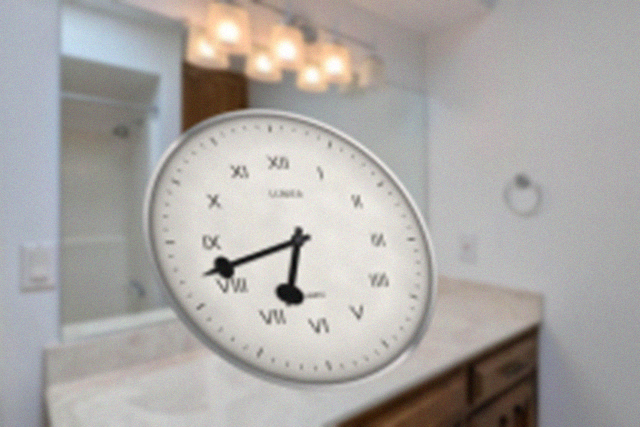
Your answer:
6 h 42 min
